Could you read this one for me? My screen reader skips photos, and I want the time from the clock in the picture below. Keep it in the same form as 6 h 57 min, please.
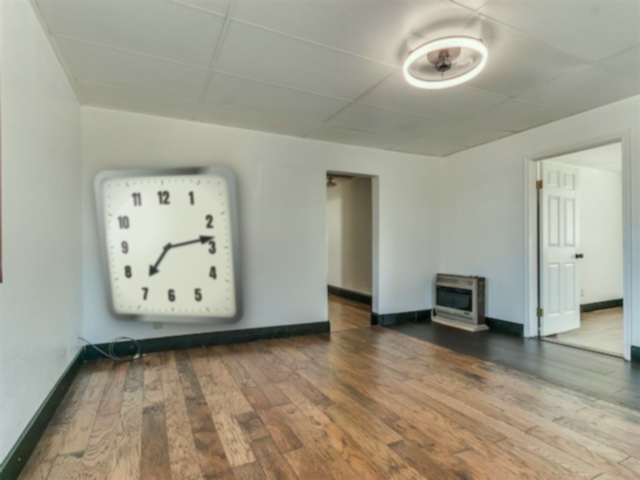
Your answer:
7 h 13 min
